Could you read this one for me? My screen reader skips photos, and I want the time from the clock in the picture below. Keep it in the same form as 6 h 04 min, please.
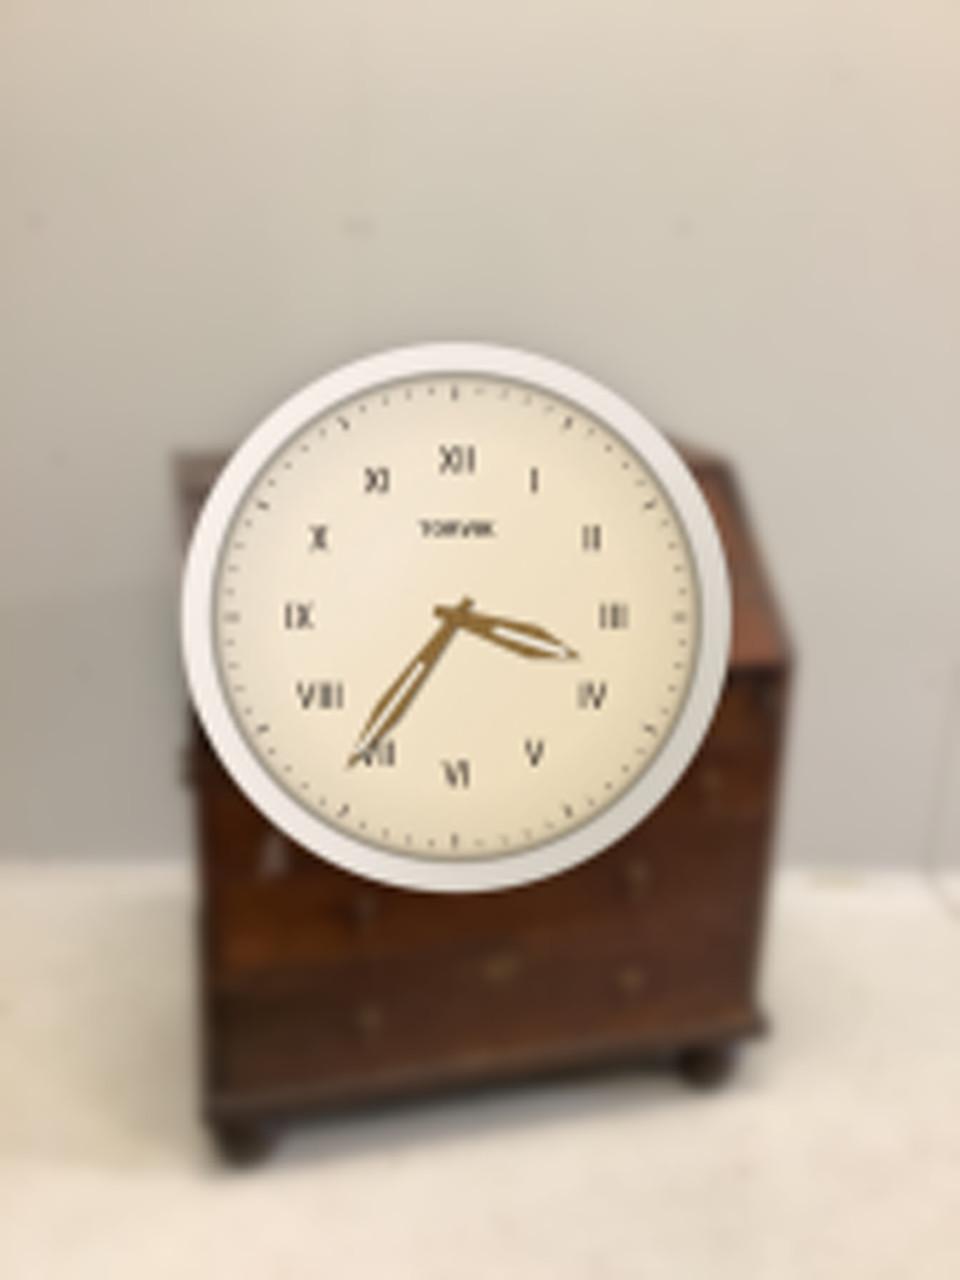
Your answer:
3 h 36 min
